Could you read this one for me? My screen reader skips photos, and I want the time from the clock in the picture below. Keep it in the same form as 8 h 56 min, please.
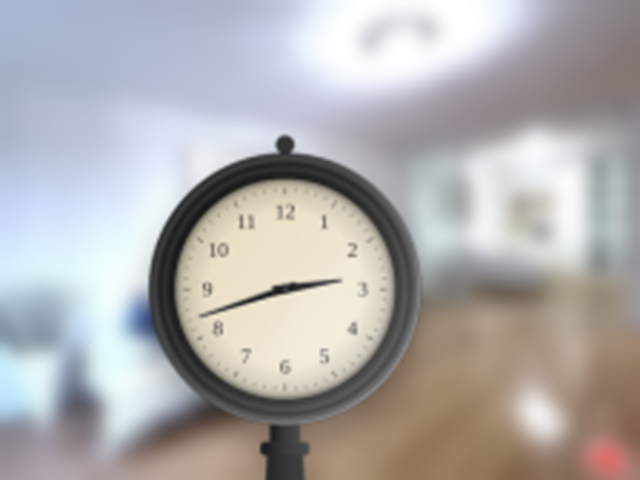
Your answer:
2 h 42 min
